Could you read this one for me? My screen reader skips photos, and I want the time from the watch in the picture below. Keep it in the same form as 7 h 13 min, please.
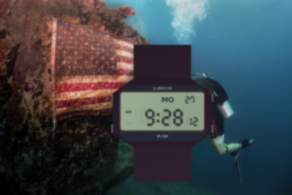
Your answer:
9 h 28 min
